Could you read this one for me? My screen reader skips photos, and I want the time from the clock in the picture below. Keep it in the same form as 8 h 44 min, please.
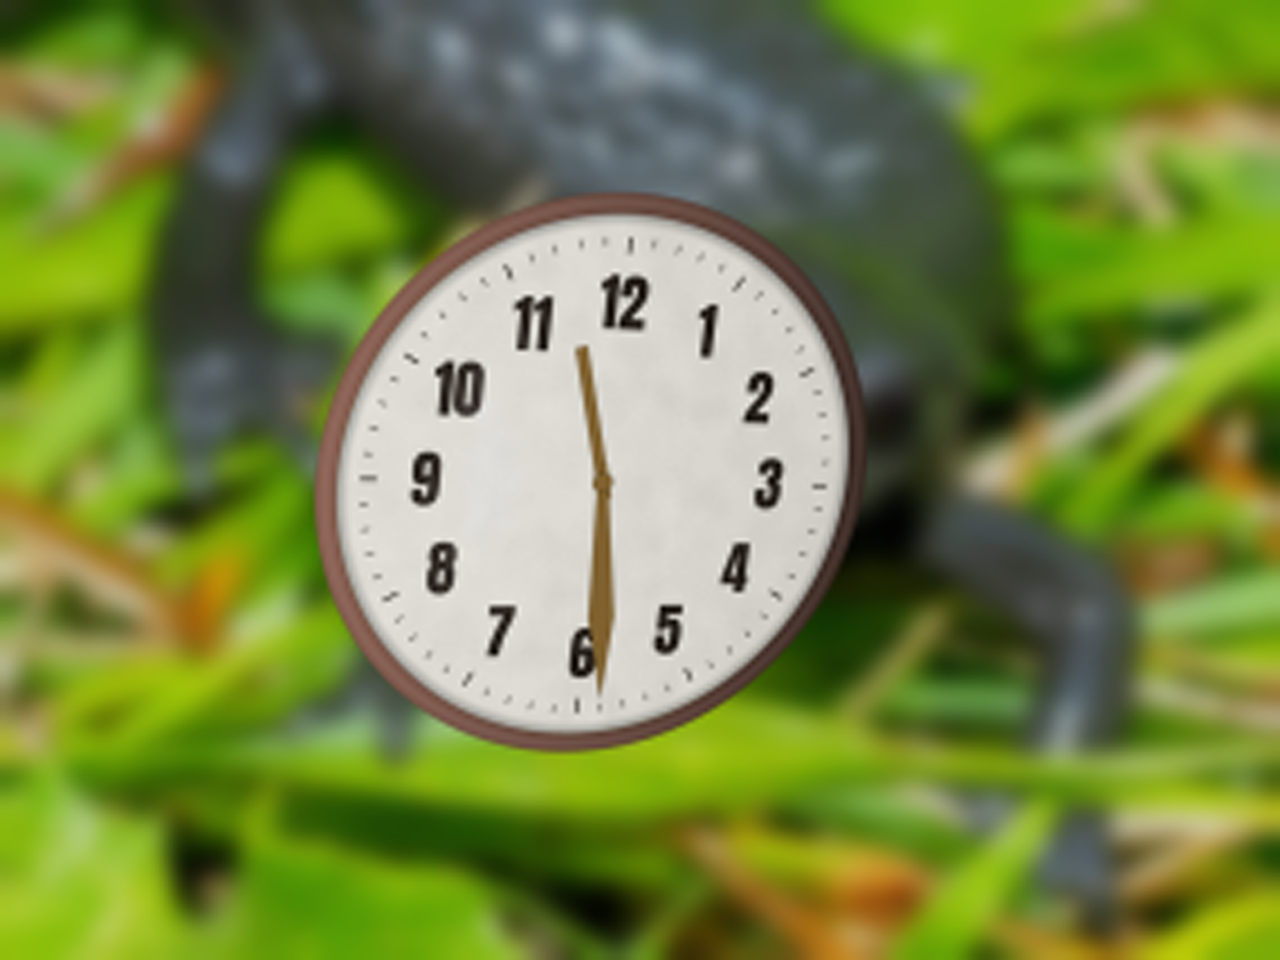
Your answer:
11 h 29 min
